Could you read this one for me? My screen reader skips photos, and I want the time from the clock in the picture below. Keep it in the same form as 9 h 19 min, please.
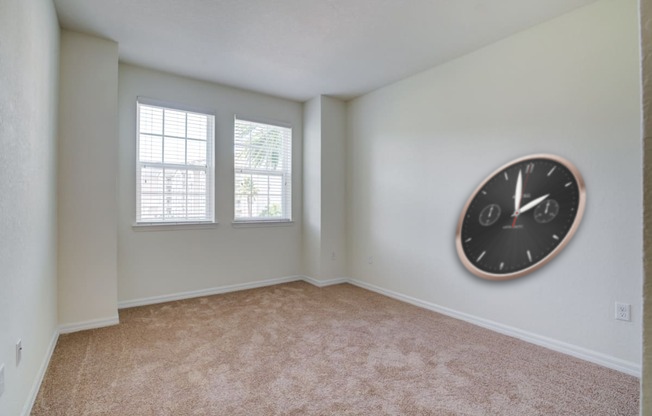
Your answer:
1 h 58 min
